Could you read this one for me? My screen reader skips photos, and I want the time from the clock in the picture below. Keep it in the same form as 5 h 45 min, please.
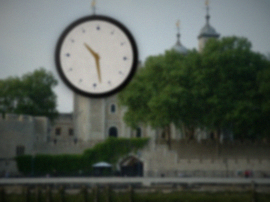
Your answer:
10 h 28 min
